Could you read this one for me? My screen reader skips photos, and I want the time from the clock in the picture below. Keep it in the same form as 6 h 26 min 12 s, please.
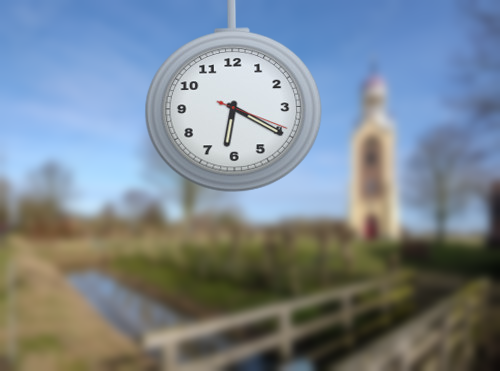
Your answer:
6 h 20 min 19 s
